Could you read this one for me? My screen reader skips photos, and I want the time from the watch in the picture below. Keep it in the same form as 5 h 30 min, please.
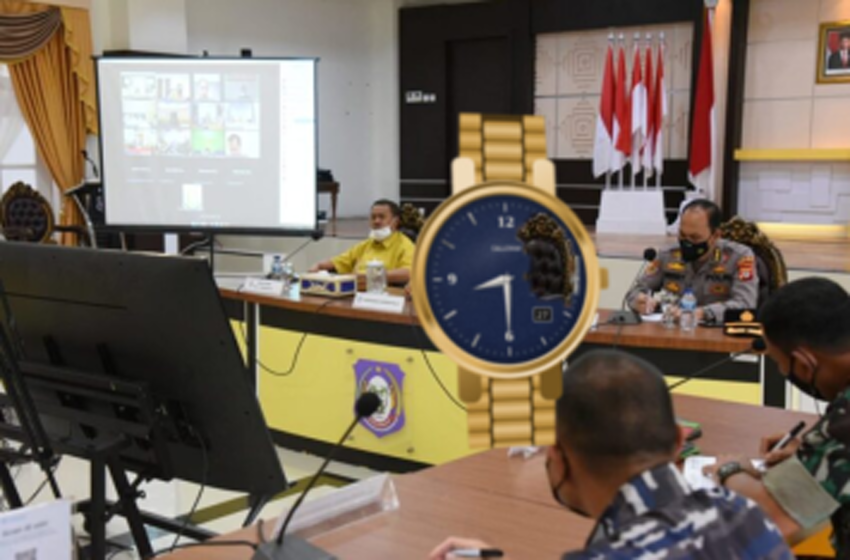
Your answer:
8 h 30 min
